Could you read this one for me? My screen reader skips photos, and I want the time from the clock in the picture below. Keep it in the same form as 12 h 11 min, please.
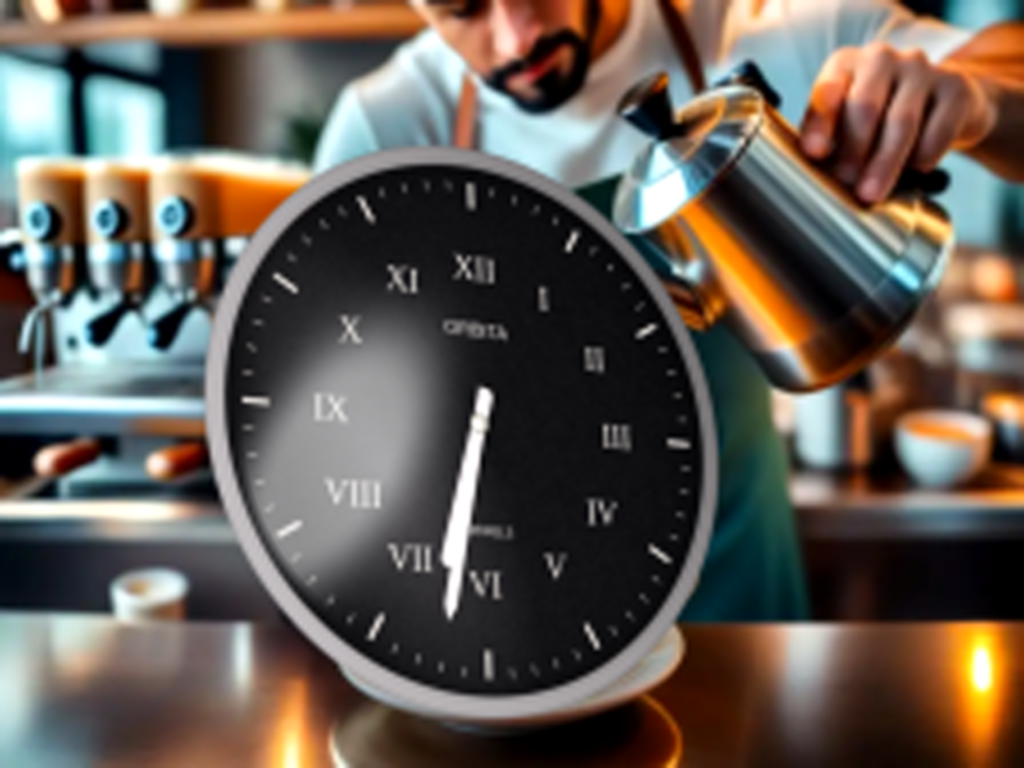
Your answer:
6 h 32 min
